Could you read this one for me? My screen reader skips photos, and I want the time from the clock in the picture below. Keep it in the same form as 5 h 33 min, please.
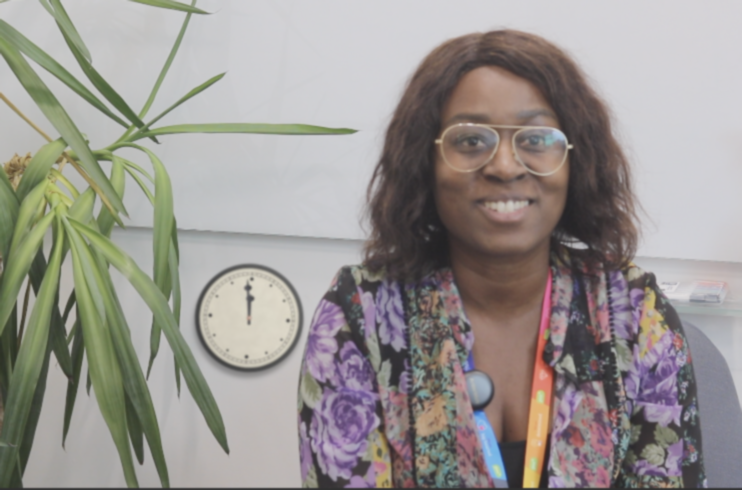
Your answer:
11 h 59 min
